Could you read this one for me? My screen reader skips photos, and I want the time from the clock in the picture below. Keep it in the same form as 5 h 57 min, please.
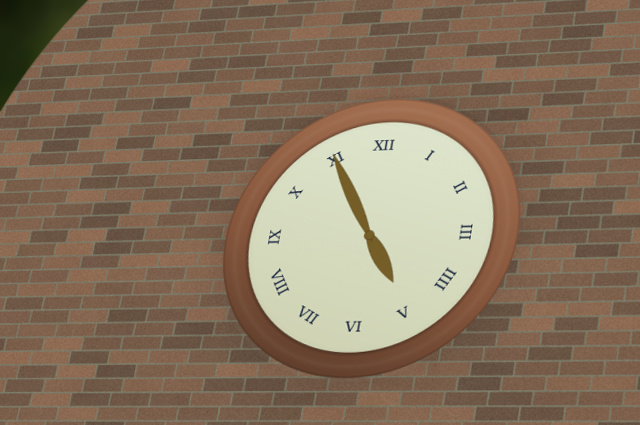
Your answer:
4 h 55 min
